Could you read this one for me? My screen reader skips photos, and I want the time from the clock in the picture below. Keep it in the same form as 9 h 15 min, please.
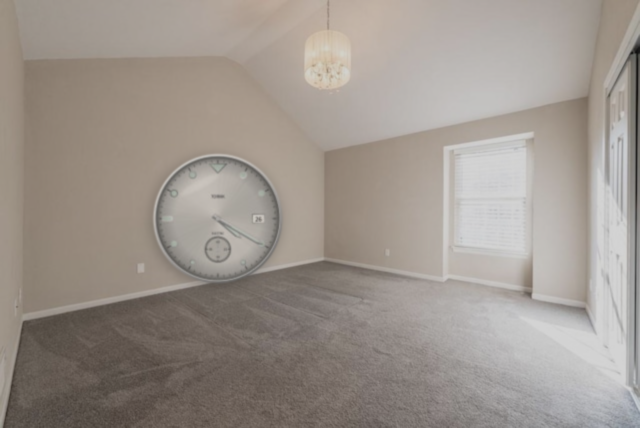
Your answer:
4 h 20 min
